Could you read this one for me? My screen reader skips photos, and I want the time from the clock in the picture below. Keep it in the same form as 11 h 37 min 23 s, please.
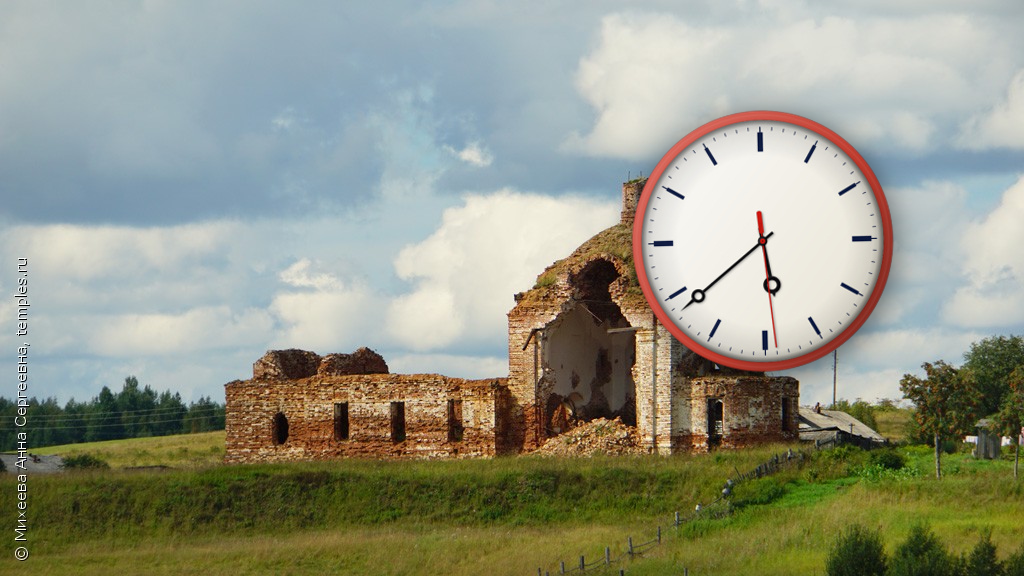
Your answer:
5 h 38 min 29 s
